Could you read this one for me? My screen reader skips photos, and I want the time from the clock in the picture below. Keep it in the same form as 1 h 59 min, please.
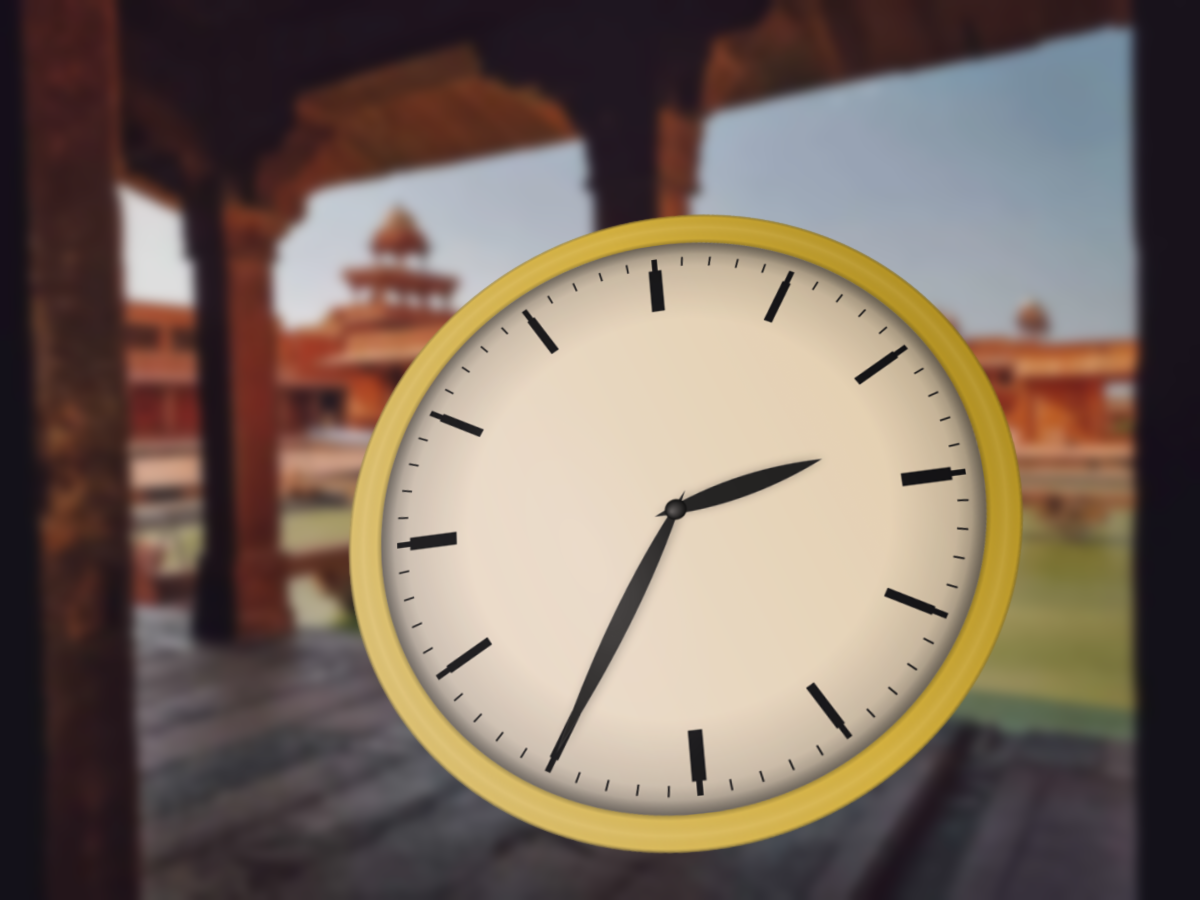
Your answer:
2 h 35 min
